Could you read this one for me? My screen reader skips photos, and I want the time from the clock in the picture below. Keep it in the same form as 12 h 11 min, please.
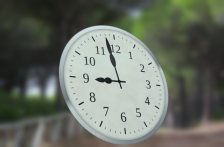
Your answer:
8 h 58 min
